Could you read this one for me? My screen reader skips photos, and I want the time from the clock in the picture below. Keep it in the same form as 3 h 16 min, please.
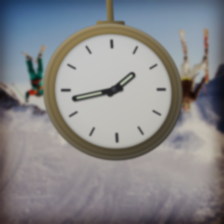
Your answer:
1 h 43 min
